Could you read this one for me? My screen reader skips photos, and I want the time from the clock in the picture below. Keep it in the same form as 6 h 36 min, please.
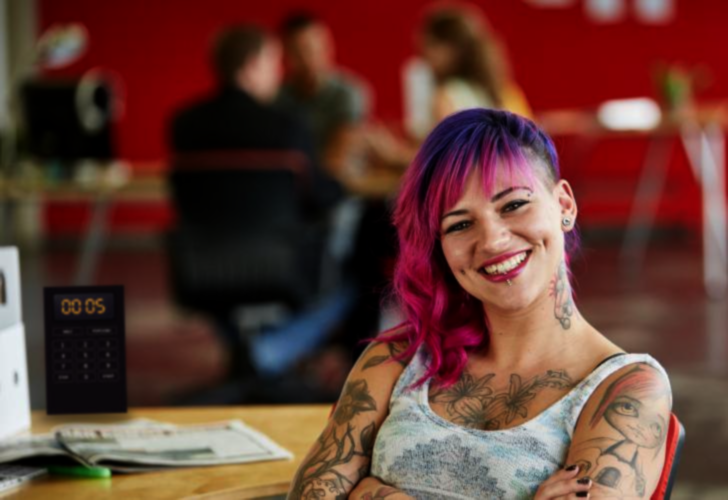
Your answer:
0 h 05 min
